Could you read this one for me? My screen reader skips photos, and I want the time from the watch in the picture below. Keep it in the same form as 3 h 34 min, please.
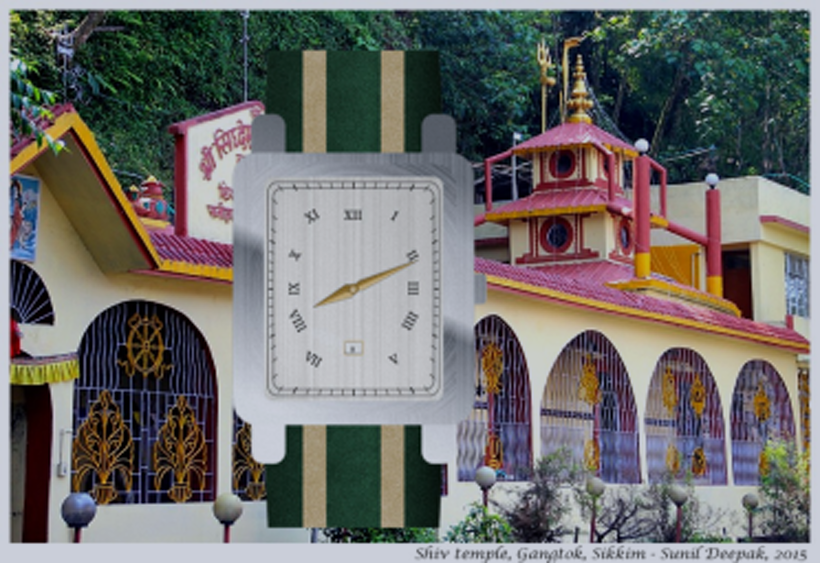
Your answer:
8 h 11 min
